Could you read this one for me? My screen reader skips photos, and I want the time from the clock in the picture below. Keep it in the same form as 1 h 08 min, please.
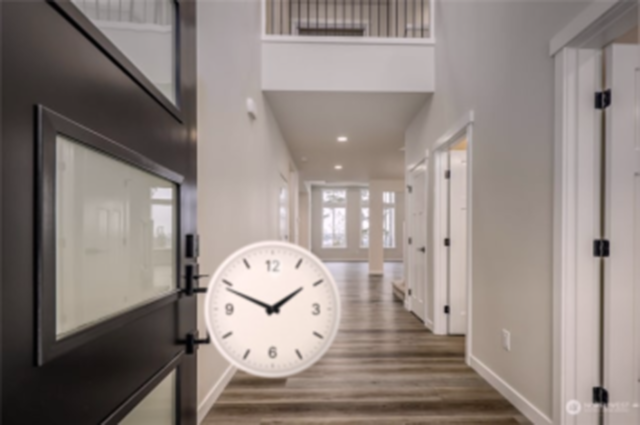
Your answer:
1 h 49 min
